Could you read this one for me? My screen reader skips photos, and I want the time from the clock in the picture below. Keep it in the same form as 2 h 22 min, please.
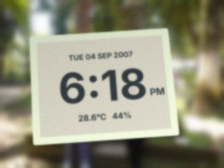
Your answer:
6 h 18 min
